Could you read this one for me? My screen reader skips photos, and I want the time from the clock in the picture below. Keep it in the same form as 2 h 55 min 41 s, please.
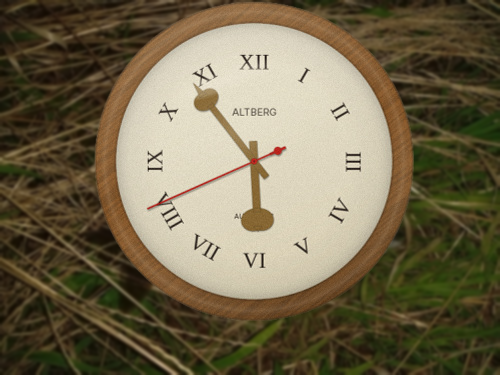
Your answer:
5 h 53 min 41 s
